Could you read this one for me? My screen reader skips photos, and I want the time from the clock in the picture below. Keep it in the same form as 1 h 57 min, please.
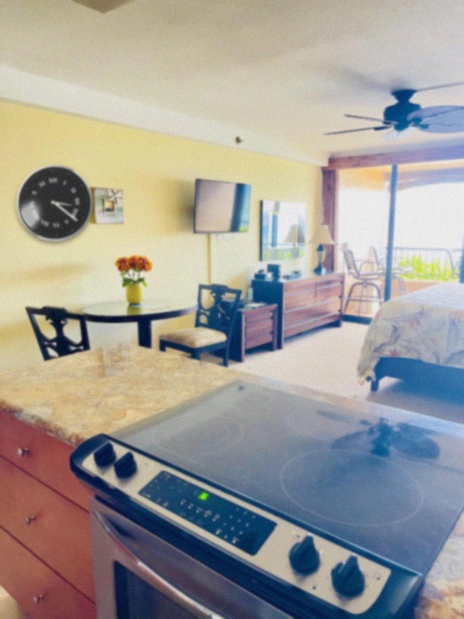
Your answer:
3 h 22 min
